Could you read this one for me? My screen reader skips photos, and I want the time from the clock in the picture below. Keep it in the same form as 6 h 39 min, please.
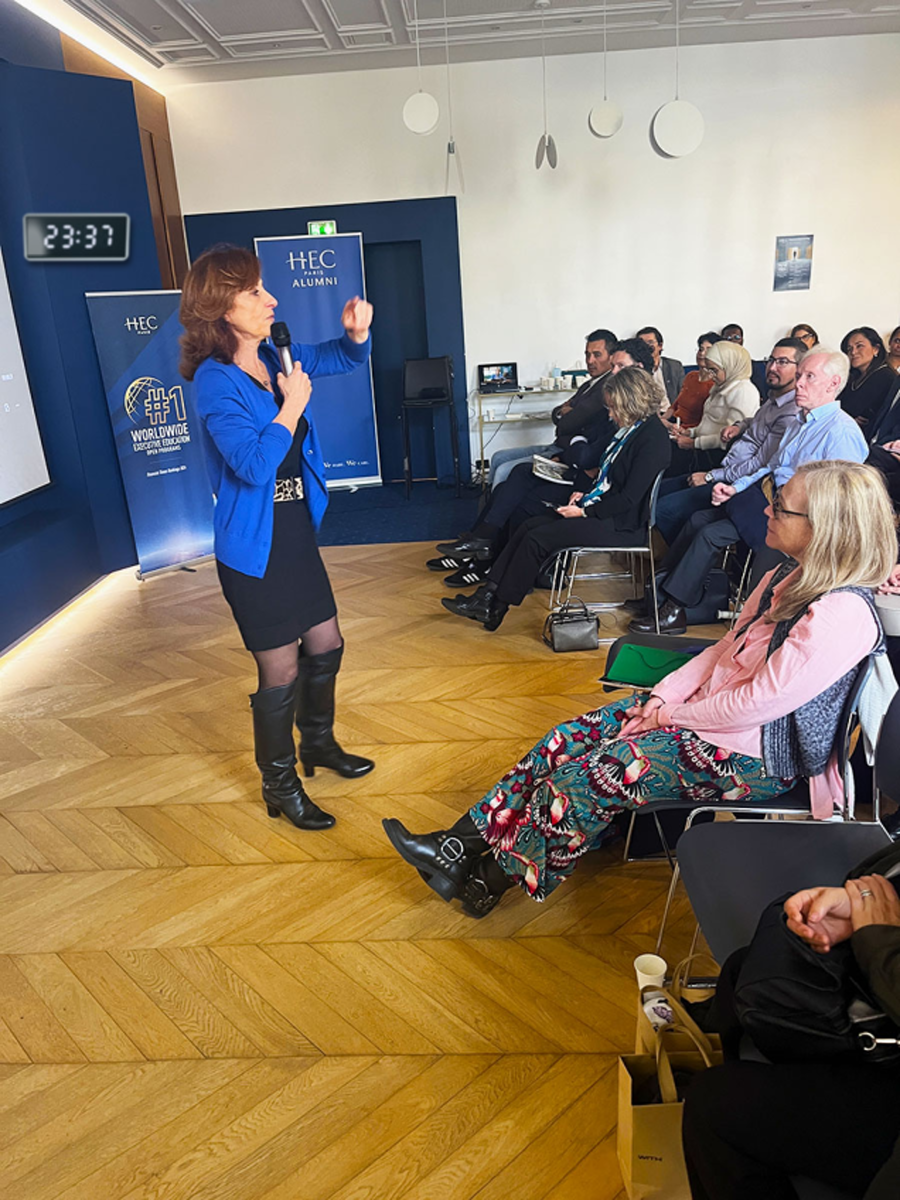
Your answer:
23 h 37 min
